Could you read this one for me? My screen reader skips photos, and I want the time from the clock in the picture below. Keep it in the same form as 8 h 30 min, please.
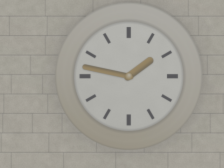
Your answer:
1 h 47 min
